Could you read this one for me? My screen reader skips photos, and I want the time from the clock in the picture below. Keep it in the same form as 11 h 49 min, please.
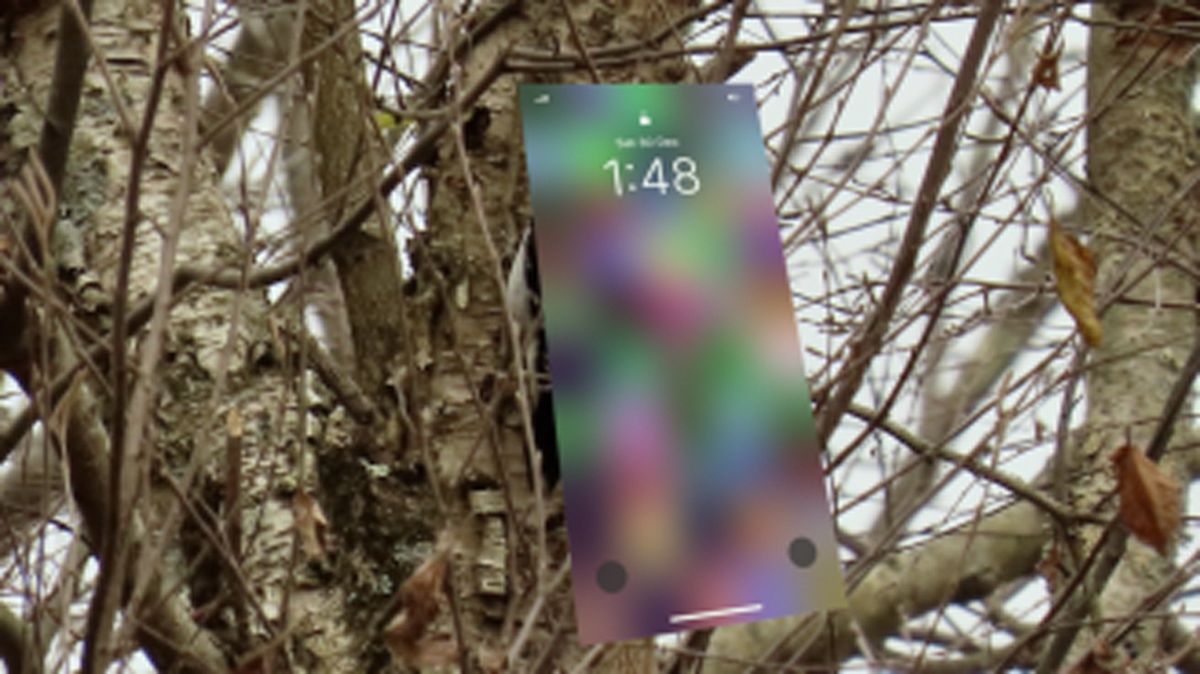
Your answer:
1 h 48 min
